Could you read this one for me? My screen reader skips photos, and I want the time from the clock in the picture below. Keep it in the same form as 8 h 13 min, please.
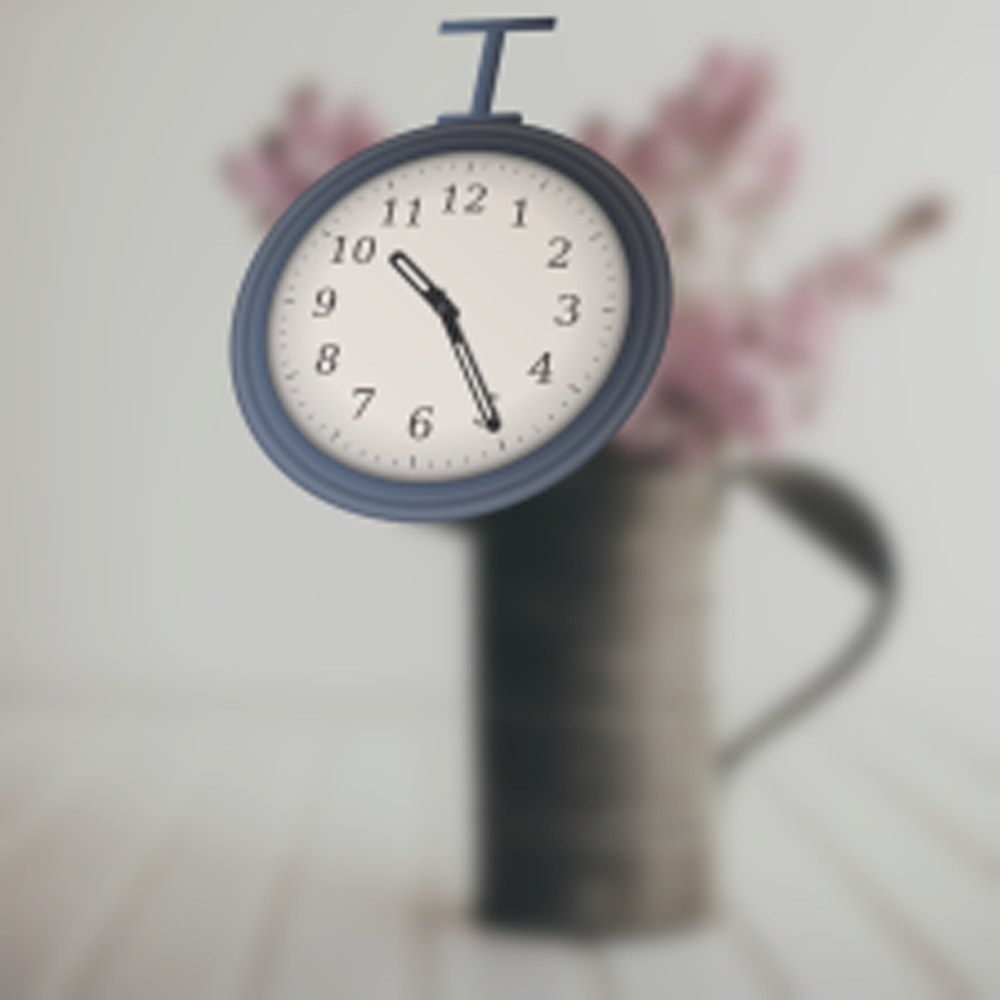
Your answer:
10 h 25 min
